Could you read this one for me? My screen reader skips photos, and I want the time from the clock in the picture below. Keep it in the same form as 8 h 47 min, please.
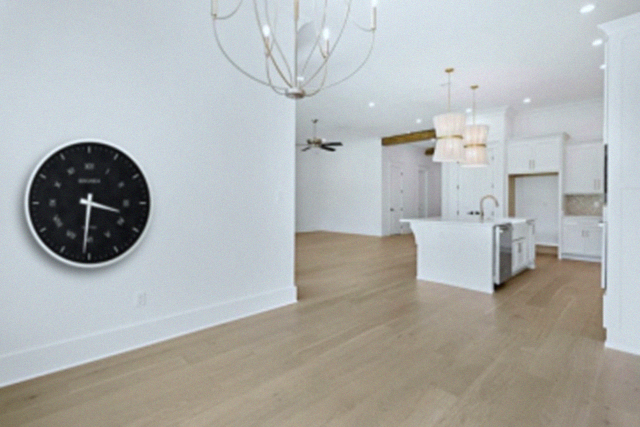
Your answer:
3 h 31 min
